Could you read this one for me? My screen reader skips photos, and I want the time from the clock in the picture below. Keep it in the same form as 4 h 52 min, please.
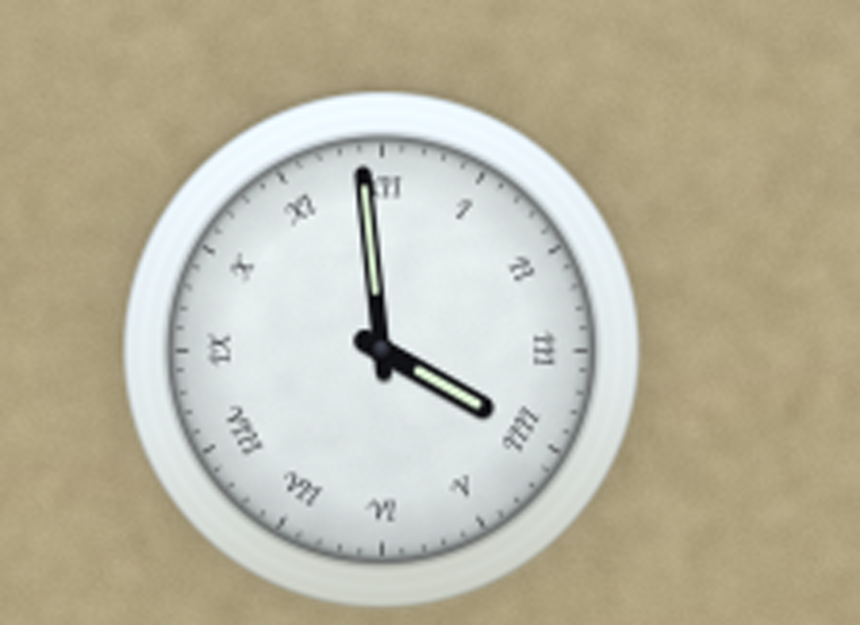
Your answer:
3 h 59 min
